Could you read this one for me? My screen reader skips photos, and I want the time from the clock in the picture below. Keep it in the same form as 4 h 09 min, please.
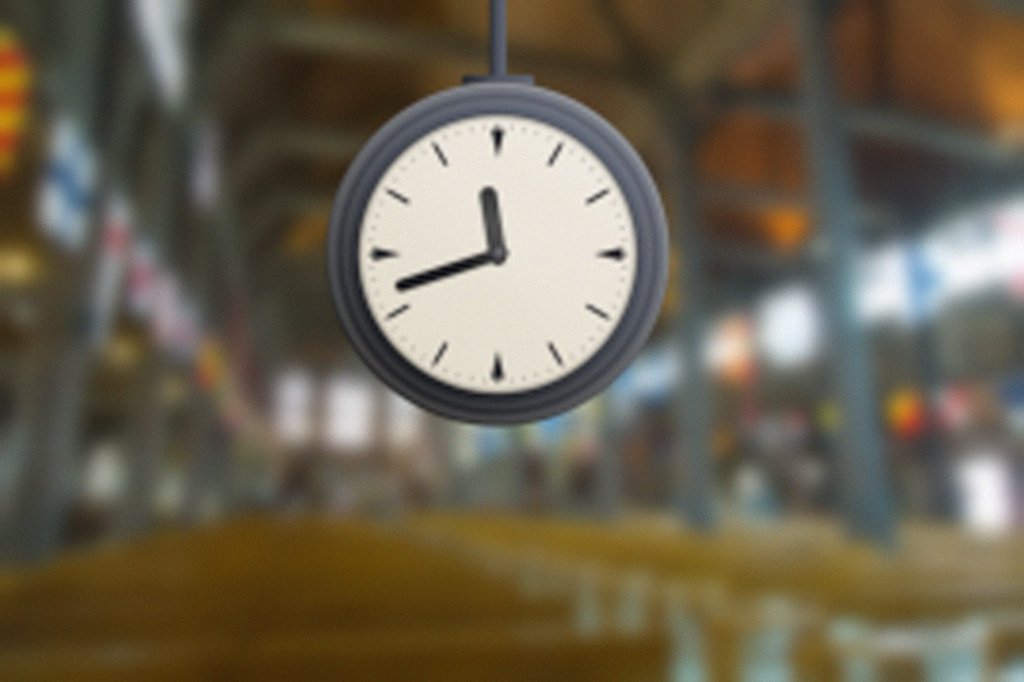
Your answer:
11 h 42 min
